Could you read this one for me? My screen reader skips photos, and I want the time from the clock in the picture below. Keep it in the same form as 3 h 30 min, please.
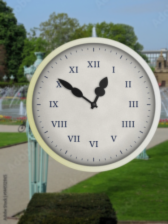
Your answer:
12 h 51 min
